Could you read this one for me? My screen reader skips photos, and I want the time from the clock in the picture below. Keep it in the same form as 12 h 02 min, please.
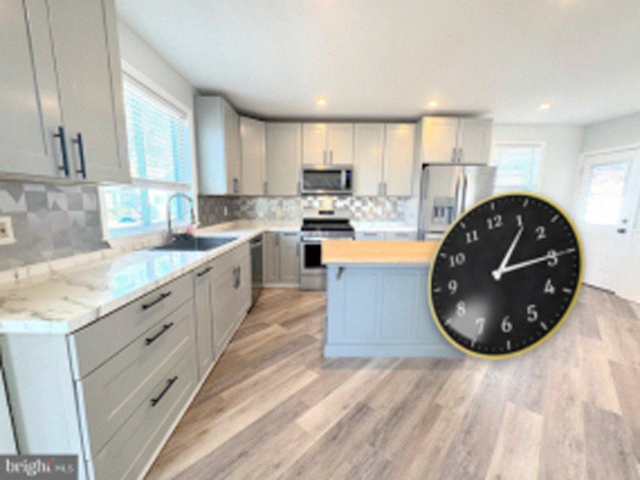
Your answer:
1 h 15 min
